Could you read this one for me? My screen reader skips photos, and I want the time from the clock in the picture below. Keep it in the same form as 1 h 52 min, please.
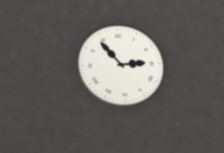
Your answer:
2 h 54 min
